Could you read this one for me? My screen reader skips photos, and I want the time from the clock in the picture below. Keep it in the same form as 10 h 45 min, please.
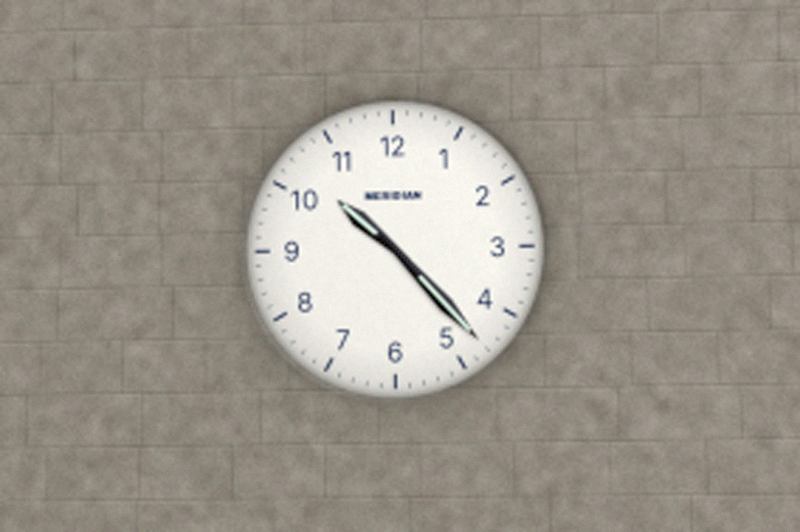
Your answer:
10 h 23 min
